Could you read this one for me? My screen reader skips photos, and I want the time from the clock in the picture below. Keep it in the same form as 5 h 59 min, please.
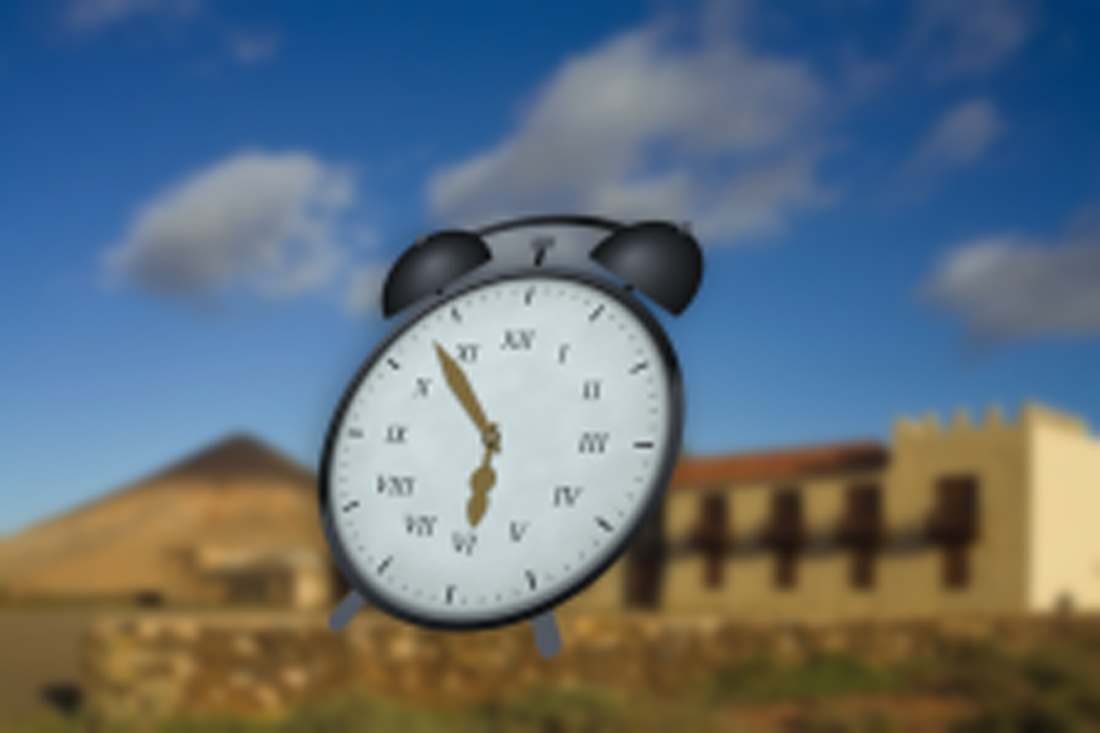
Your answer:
5 h 53 min
